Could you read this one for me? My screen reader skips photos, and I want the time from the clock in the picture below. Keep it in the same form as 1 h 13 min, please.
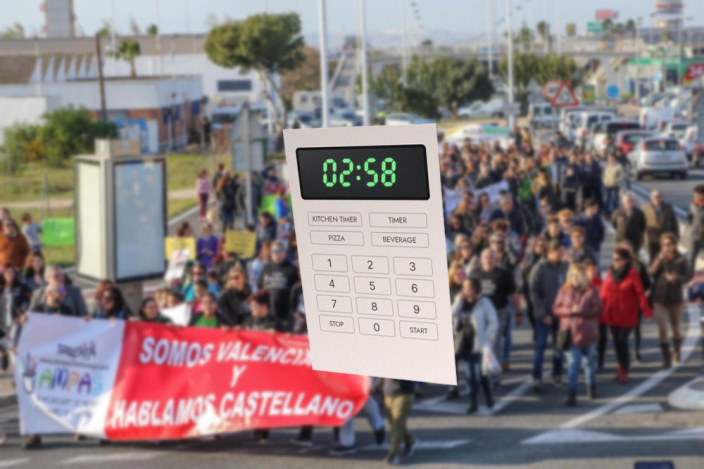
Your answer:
2 h 58 min
